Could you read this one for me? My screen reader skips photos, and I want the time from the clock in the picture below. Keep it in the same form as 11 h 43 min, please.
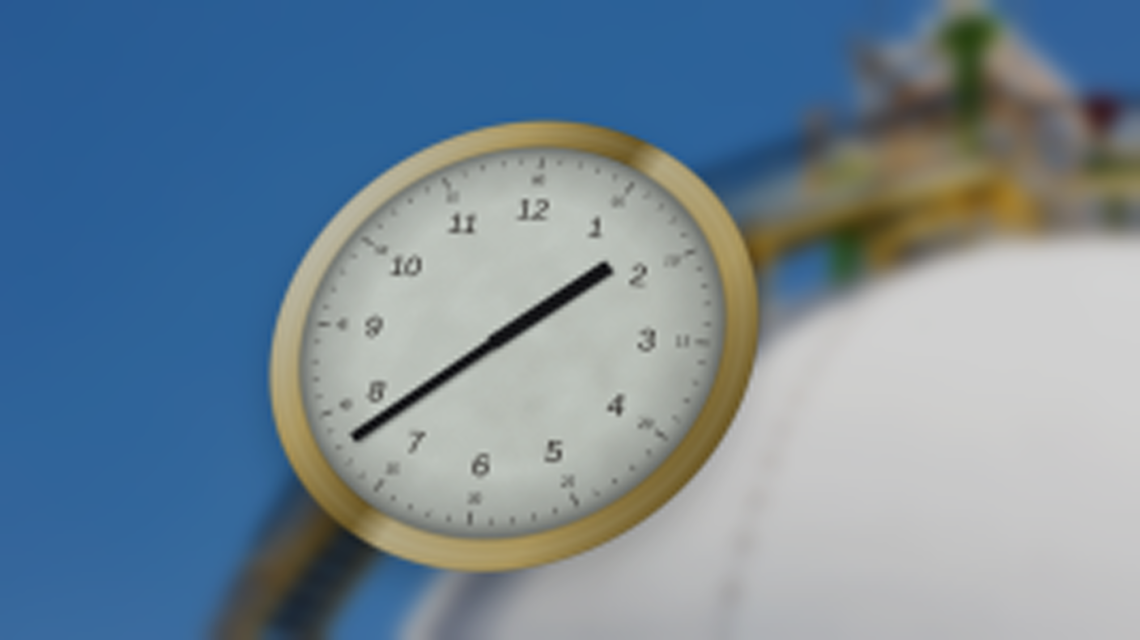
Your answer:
1 h 38 min
